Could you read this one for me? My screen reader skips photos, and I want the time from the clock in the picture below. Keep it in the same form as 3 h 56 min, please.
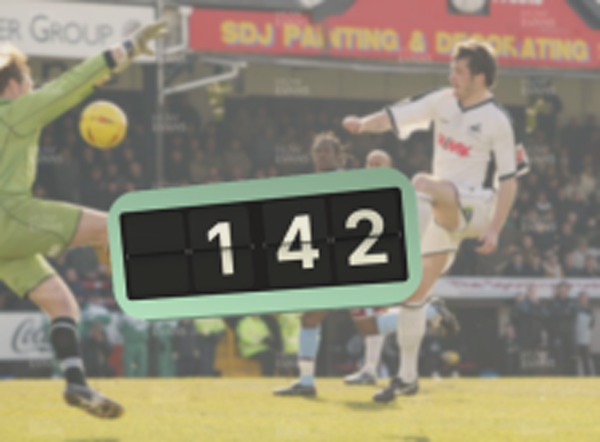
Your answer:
1 h 42 min
